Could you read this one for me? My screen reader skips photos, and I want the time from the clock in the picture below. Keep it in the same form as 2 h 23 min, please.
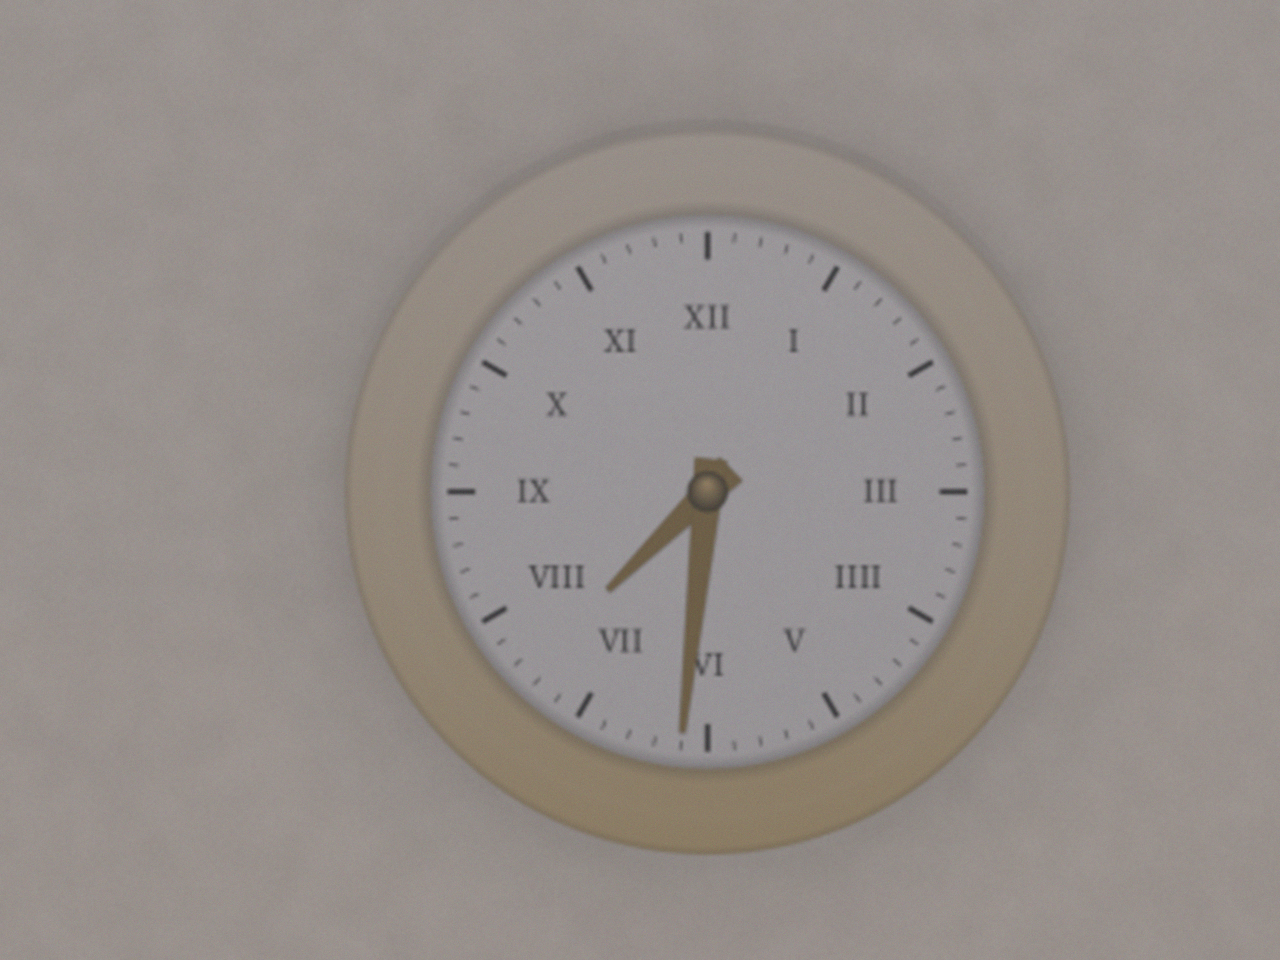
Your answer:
7 h 31 min
